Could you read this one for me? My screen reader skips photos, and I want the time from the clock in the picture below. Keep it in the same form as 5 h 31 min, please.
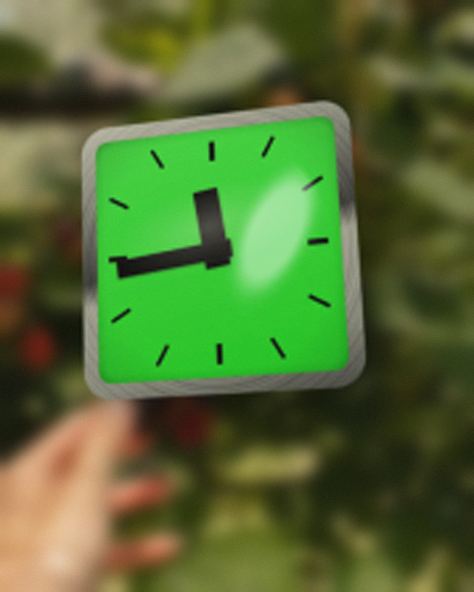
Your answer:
11 h 44 min
